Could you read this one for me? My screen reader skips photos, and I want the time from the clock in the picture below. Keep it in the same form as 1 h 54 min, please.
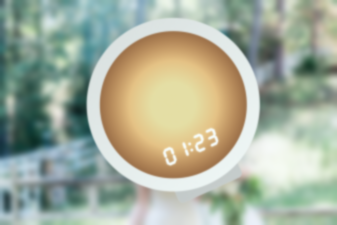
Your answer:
1 h 23 min
